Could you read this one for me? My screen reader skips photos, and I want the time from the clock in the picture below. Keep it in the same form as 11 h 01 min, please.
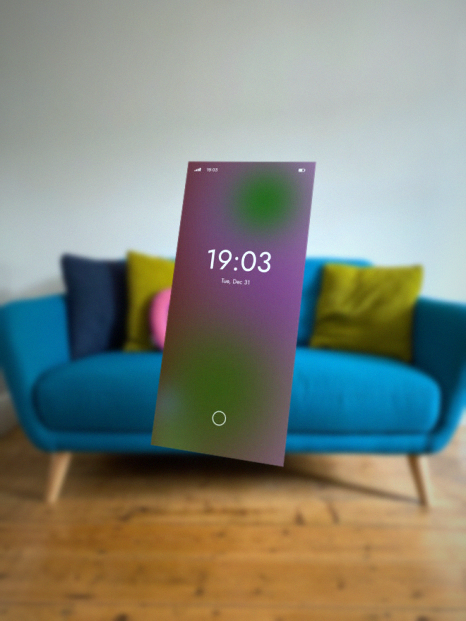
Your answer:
19 h 03 min
